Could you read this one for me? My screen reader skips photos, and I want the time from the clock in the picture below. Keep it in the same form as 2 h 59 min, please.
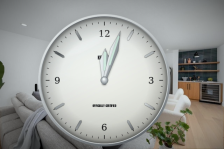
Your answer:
12 h 03 min
